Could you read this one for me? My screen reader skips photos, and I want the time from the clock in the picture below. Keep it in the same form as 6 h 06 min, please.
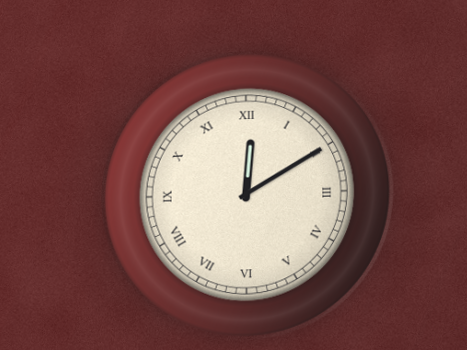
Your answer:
12 h 10 min
